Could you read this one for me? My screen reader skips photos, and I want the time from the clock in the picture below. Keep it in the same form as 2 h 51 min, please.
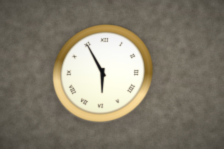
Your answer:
5 h 55 min
